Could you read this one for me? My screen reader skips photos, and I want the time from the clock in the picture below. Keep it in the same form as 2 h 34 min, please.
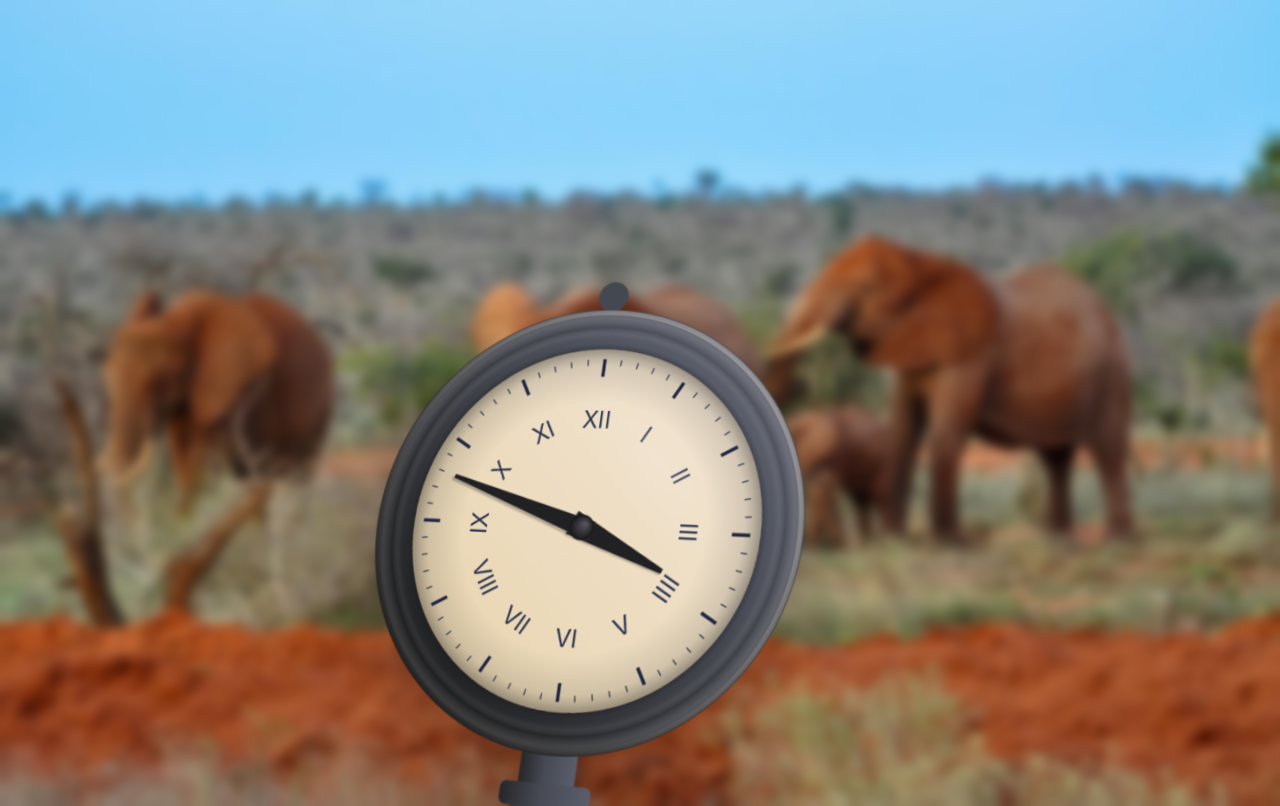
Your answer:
3 h 48 min
